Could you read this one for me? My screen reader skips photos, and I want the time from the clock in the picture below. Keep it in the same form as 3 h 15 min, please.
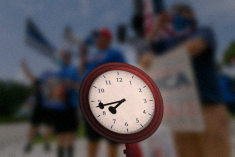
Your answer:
7 h 43 min
